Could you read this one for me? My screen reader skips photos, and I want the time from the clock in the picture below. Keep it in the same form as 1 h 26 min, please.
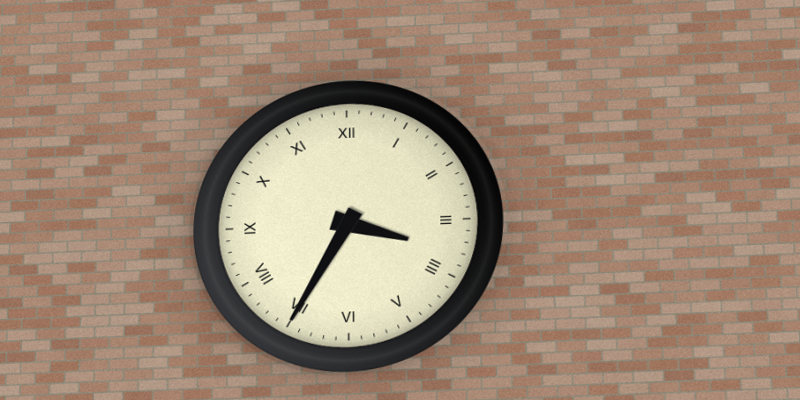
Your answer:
3 h 35 min
